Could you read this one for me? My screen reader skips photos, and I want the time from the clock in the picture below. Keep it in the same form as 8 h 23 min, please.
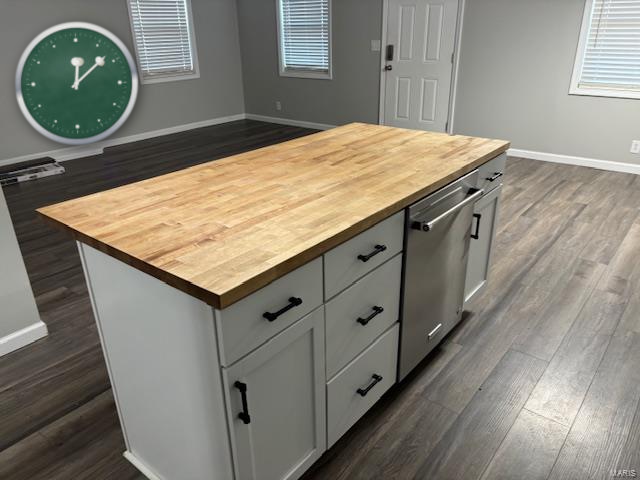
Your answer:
12 h 08 min
